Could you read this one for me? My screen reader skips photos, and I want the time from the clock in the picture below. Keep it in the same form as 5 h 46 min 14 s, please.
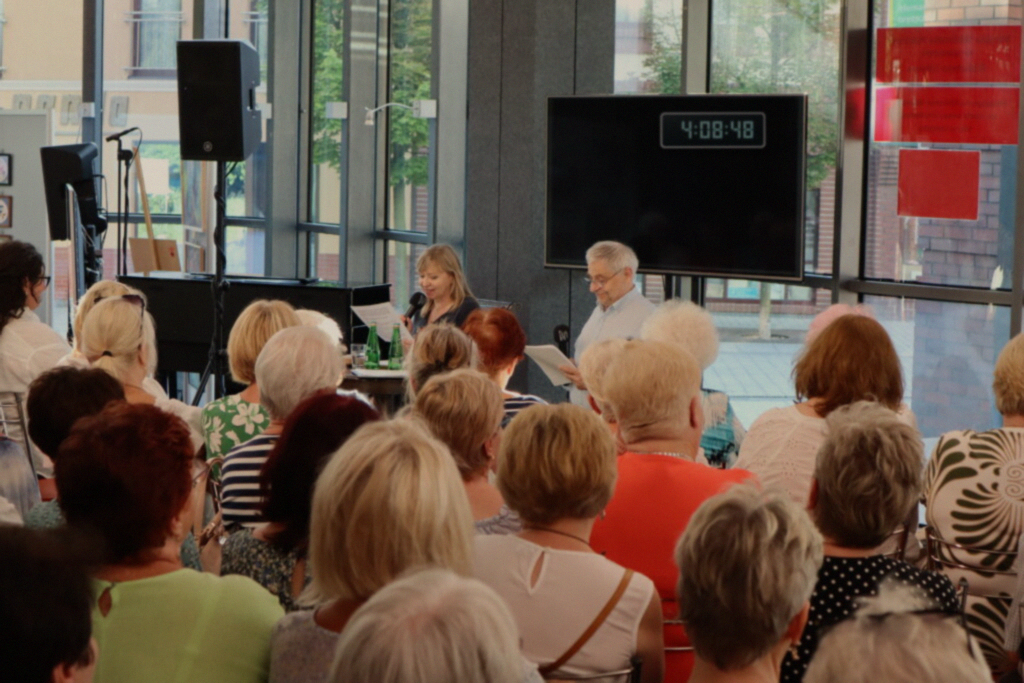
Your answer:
4 h 08 min 48 s
